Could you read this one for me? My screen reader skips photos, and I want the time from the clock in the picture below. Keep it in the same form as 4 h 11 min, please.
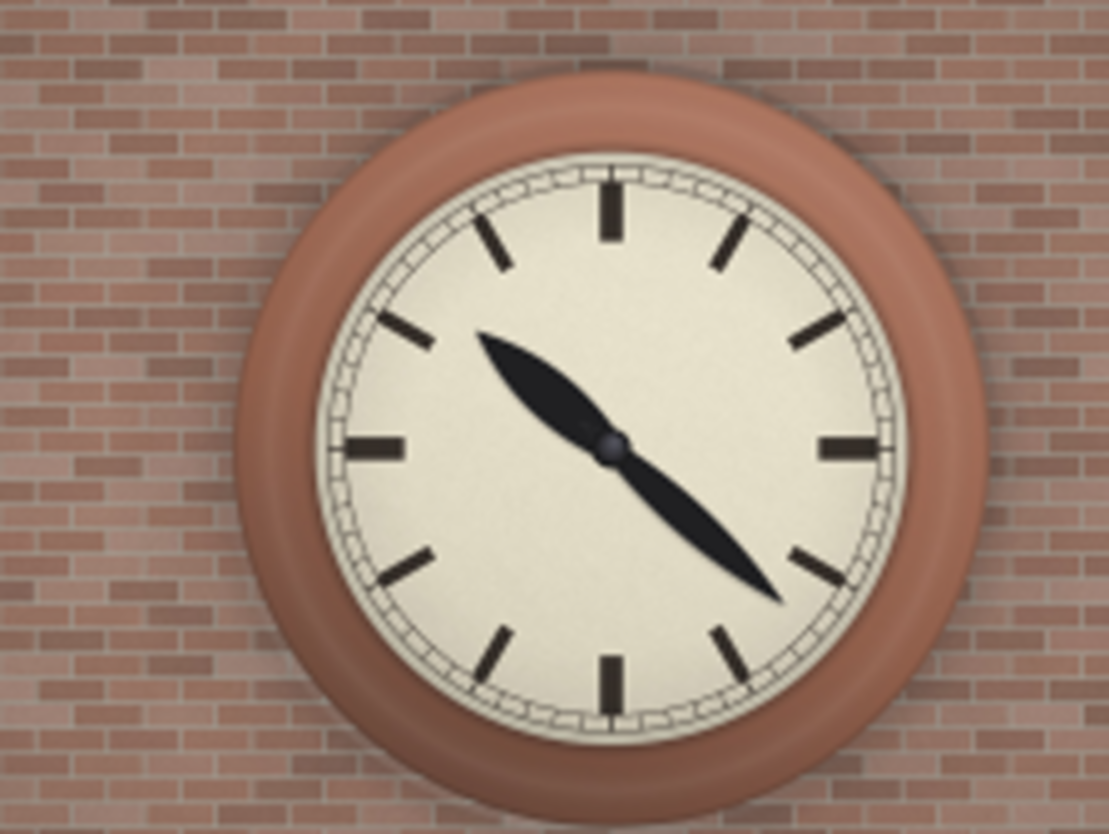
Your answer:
10 h 22 min
